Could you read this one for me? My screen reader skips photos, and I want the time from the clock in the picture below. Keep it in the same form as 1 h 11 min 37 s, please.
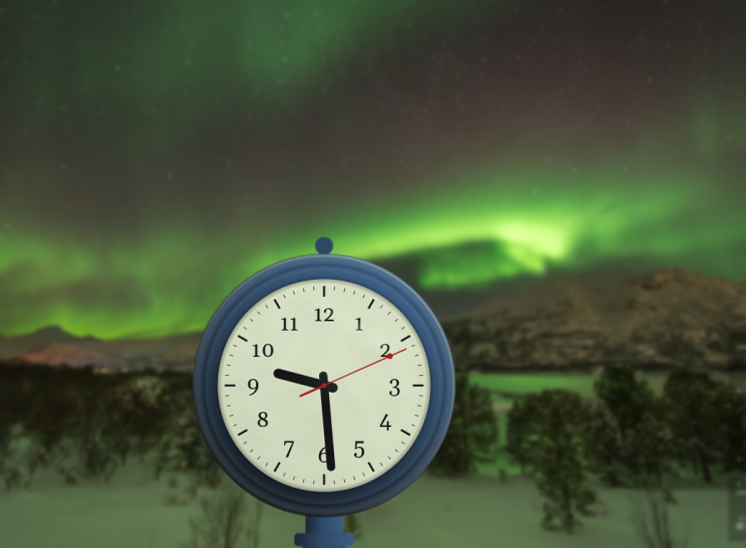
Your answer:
9 h 29 min 11 s
